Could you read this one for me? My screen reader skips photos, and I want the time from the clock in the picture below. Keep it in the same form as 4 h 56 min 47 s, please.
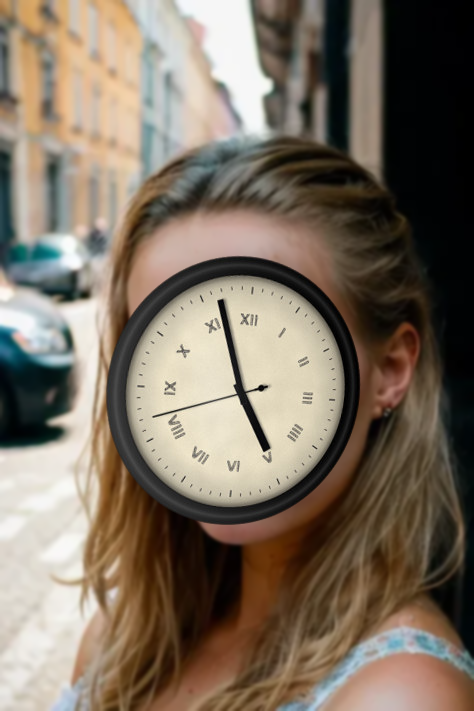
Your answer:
4 h 56 min 42 s
